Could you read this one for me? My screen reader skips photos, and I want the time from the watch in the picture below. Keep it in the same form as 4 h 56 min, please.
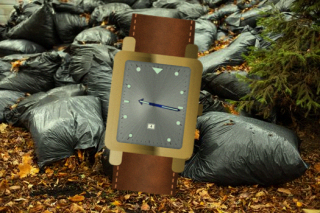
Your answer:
9 h 16 min
